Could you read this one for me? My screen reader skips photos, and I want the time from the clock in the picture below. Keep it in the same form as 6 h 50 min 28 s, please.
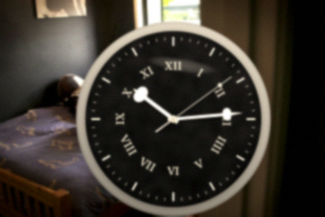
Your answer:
10 h 14 min 09 s
